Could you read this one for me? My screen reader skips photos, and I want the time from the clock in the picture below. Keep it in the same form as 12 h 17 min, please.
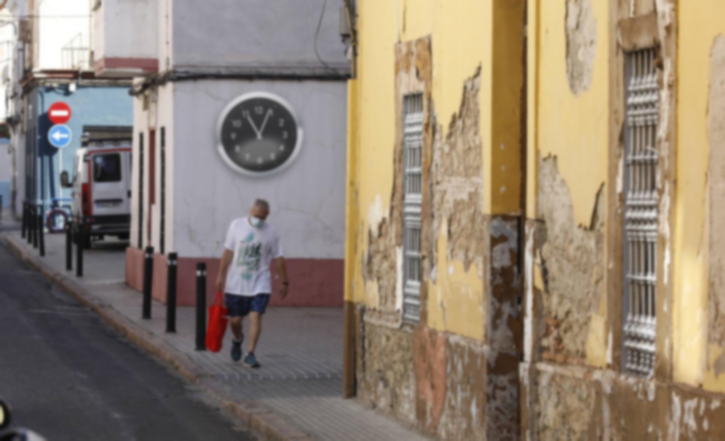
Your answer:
11 h 04 min
